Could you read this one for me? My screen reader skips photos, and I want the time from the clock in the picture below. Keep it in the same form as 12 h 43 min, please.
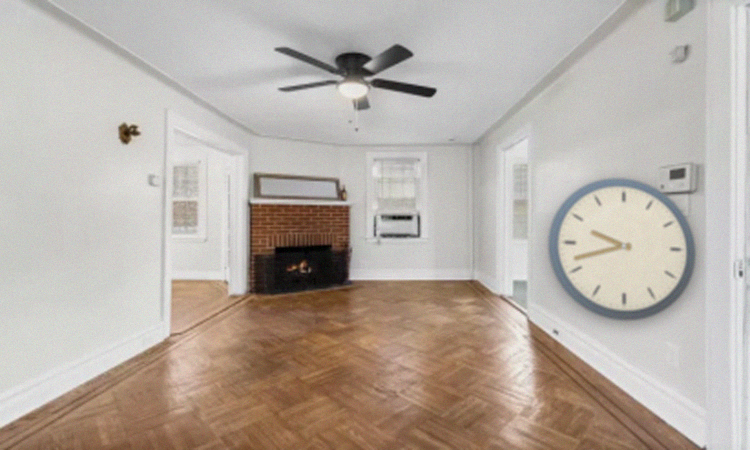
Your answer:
9 h 42 min
